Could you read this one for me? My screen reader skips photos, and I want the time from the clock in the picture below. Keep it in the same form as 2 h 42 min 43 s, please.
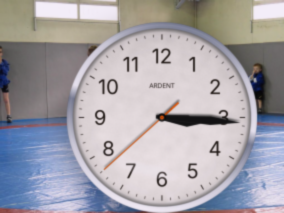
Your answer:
3 h 15 min 38 s
